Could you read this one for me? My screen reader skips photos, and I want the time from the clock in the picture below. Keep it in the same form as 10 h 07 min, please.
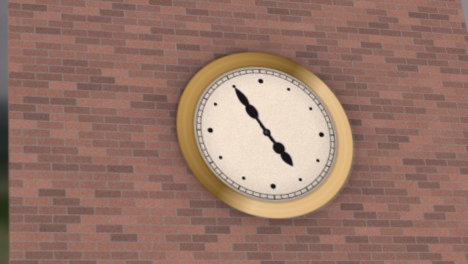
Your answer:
4 h 55 min
